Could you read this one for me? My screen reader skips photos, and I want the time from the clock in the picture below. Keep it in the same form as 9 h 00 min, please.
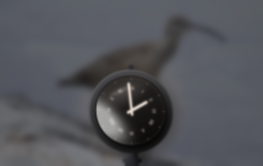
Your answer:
1 h 59 min
